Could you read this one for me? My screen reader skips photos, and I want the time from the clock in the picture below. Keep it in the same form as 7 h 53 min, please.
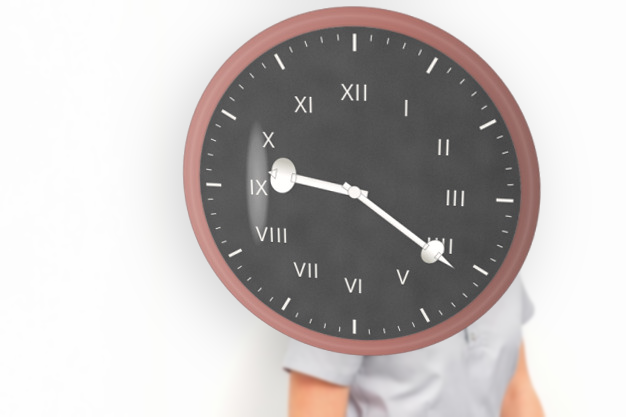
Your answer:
9 h 21 min
